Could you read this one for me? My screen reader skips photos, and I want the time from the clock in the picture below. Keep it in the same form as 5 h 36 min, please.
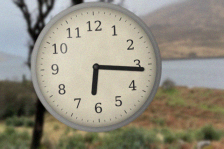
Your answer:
6 h 16 min
